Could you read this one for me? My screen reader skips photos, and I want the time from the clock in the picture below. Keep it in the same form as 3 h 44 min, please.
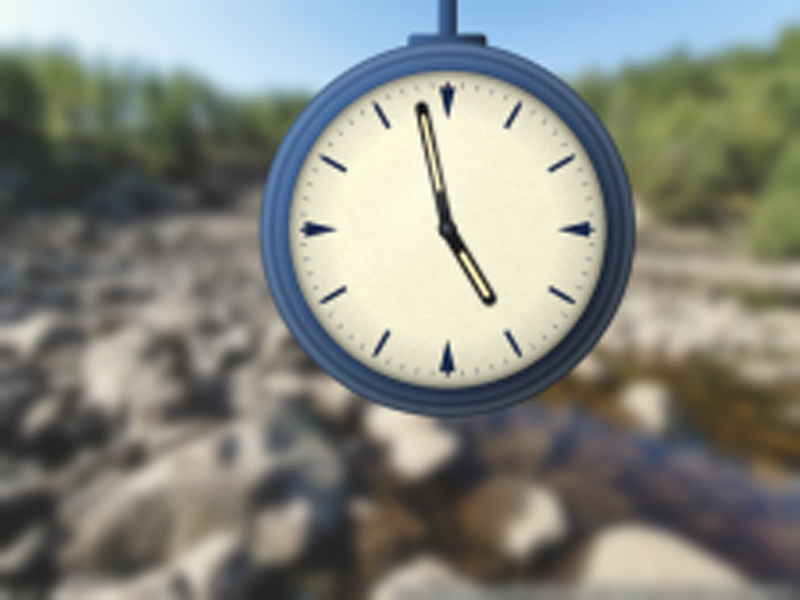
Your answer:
4 h 58 min
